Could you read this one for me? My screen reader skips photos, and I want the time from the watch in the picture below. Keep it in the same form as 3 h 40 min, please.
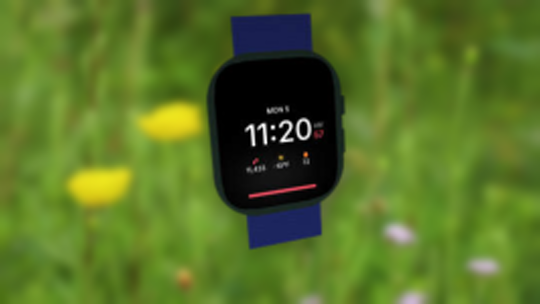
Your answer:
11 h 20 min
